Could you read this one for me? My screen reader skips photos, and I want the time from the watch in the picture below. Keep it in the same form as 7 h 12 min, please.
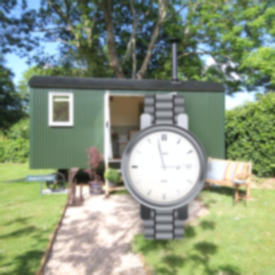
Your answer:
2 h 58 min
